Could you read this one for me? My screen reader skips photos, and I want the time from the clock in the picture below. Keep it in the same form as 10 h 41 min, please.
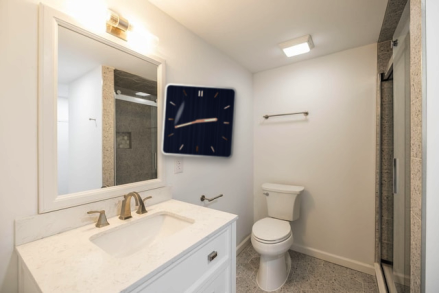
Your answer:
2 h 42 min
